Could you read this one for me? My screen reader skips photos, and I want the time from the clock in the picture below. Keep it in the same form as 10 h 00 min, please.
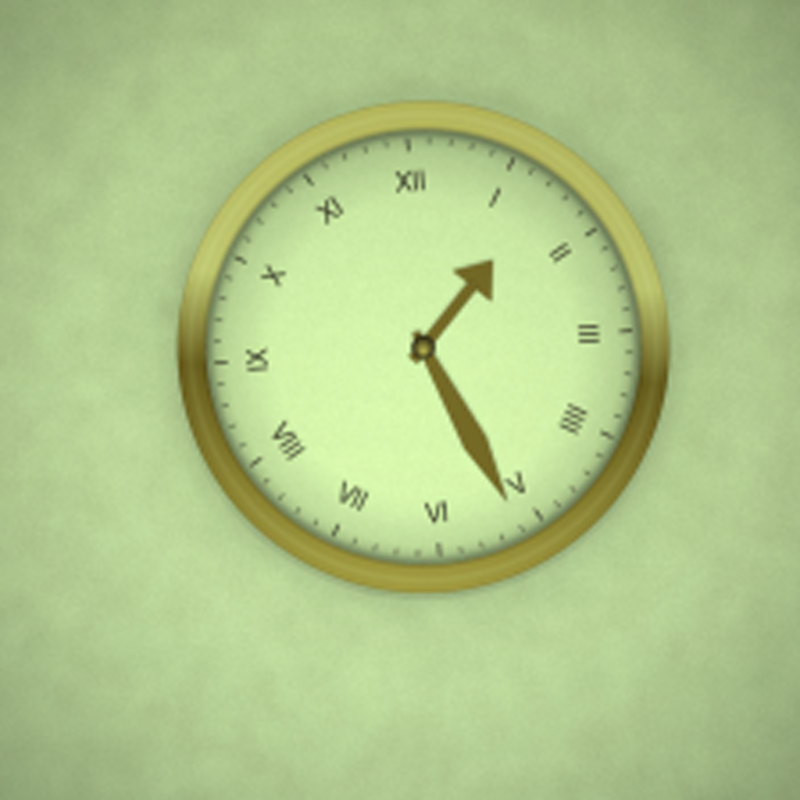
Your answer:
1 h 26 min
